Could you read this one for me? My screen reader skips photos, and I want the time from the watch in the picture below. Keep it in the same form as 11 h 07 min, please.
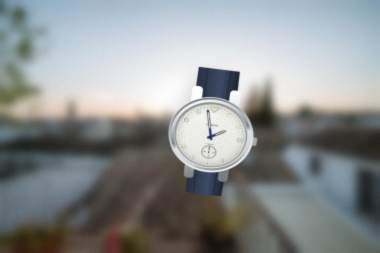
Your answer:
1 h 58 min
